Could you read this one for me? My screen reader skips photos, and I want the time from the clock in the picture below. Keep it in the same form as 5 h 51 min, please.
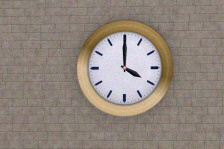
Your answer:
4 h 00 min
